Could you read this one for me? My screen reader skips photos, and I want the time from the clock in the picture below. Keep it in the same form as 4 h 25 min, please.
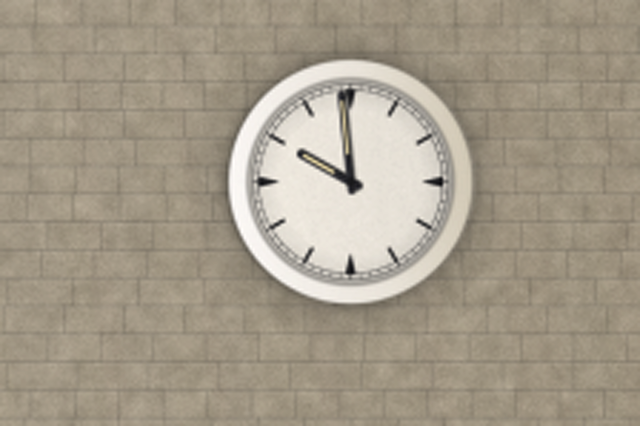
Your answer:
9 h 59 min
